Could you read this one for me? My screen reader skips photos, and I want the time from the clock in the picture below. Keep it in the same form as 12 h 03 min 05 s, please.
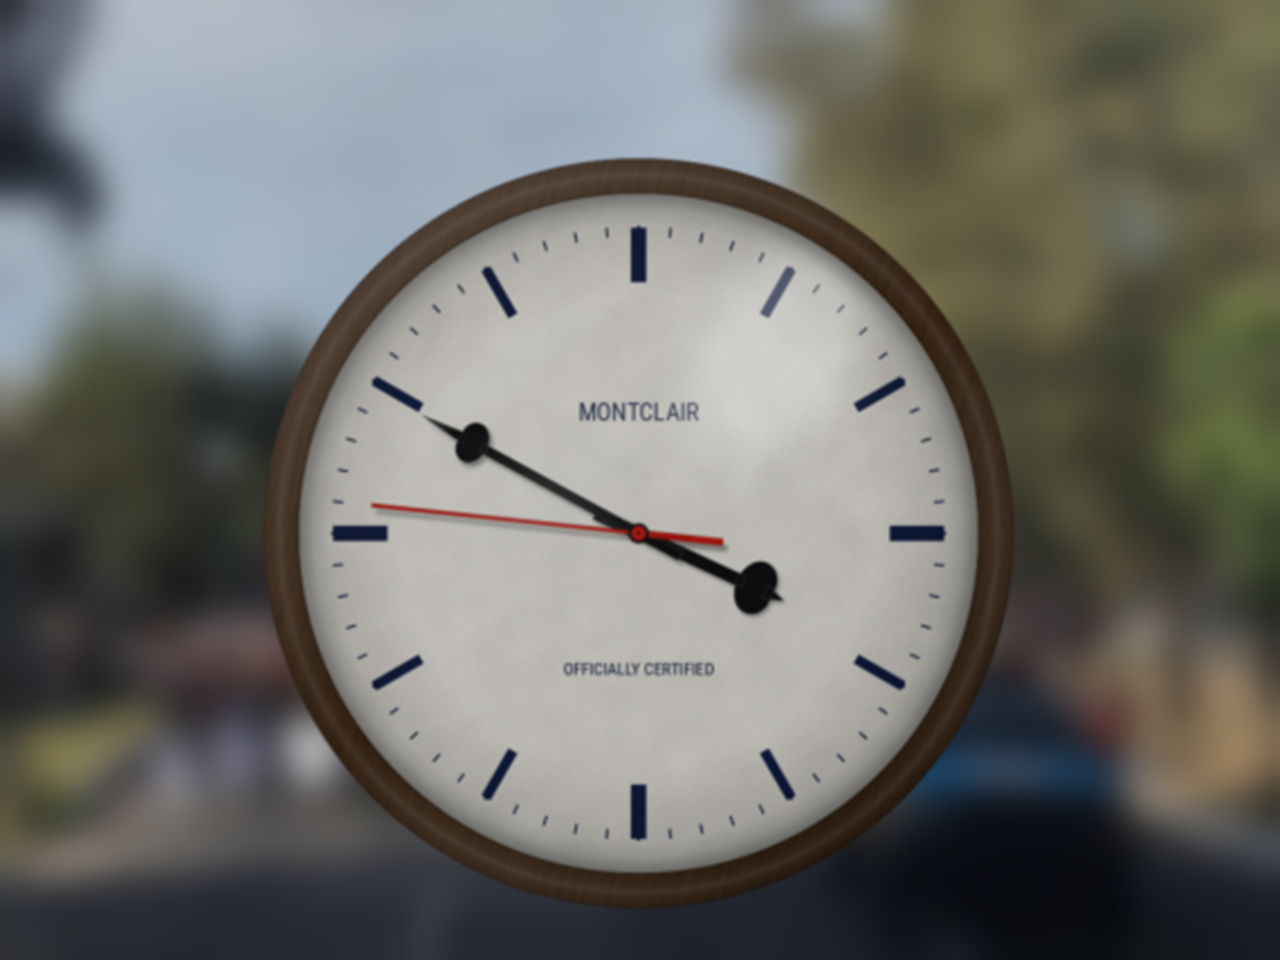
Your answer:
3 h 49 min 46 s
